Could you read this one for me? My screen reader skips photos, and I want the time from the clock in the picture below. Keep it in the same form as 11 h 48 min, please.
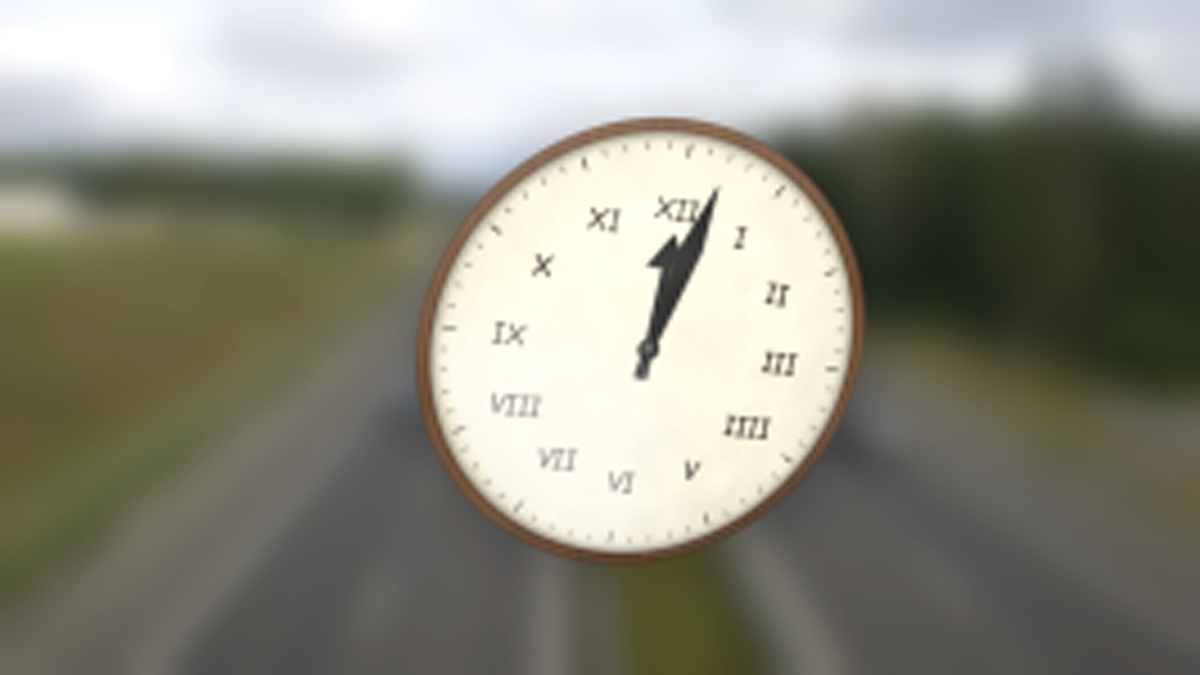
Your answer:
12 h 02 min
